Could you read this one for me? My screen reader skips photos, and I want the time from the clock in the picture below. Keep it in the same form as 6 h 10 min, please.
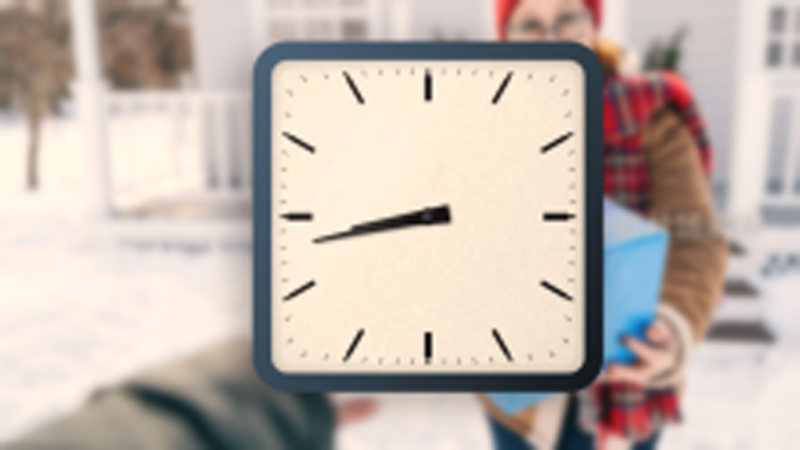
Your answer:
8 h 43 min
